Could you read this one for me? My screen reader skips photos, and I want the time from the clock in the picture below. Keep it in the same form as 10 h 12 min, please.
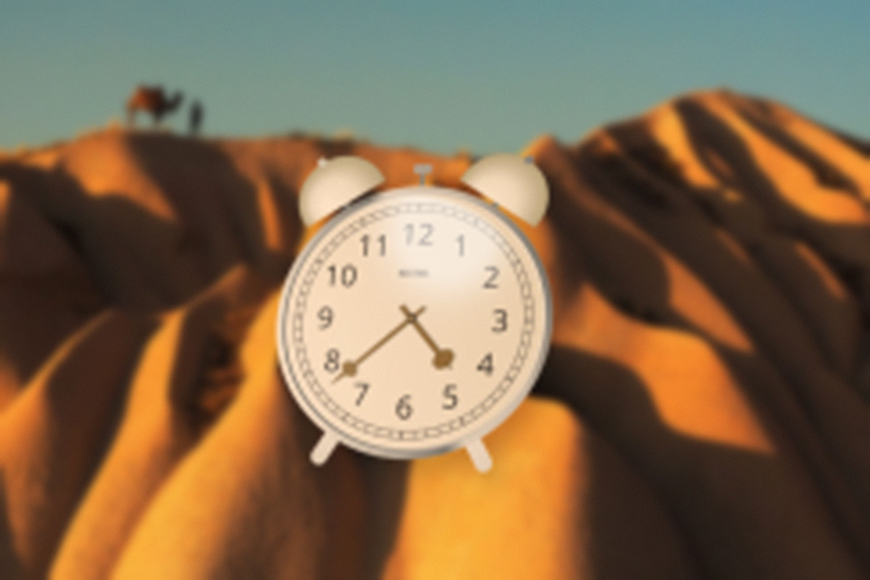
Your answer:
4 h 38 min
